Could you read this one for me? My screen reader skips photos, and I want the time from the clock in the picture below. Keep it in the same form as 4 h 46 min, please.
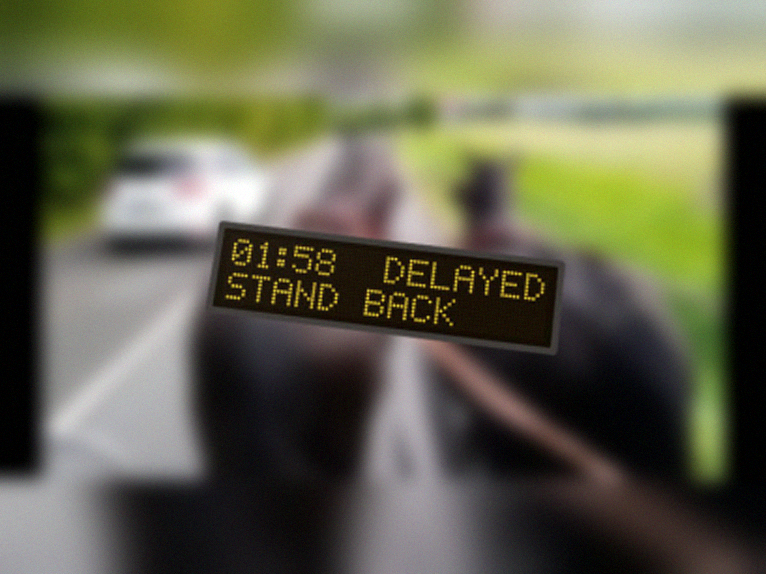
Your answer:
1 h 58 min
